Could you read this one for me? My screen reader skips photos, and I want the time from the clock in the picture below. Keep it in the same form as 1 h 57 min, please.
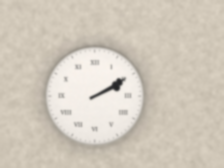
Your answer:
2 h 10 min
